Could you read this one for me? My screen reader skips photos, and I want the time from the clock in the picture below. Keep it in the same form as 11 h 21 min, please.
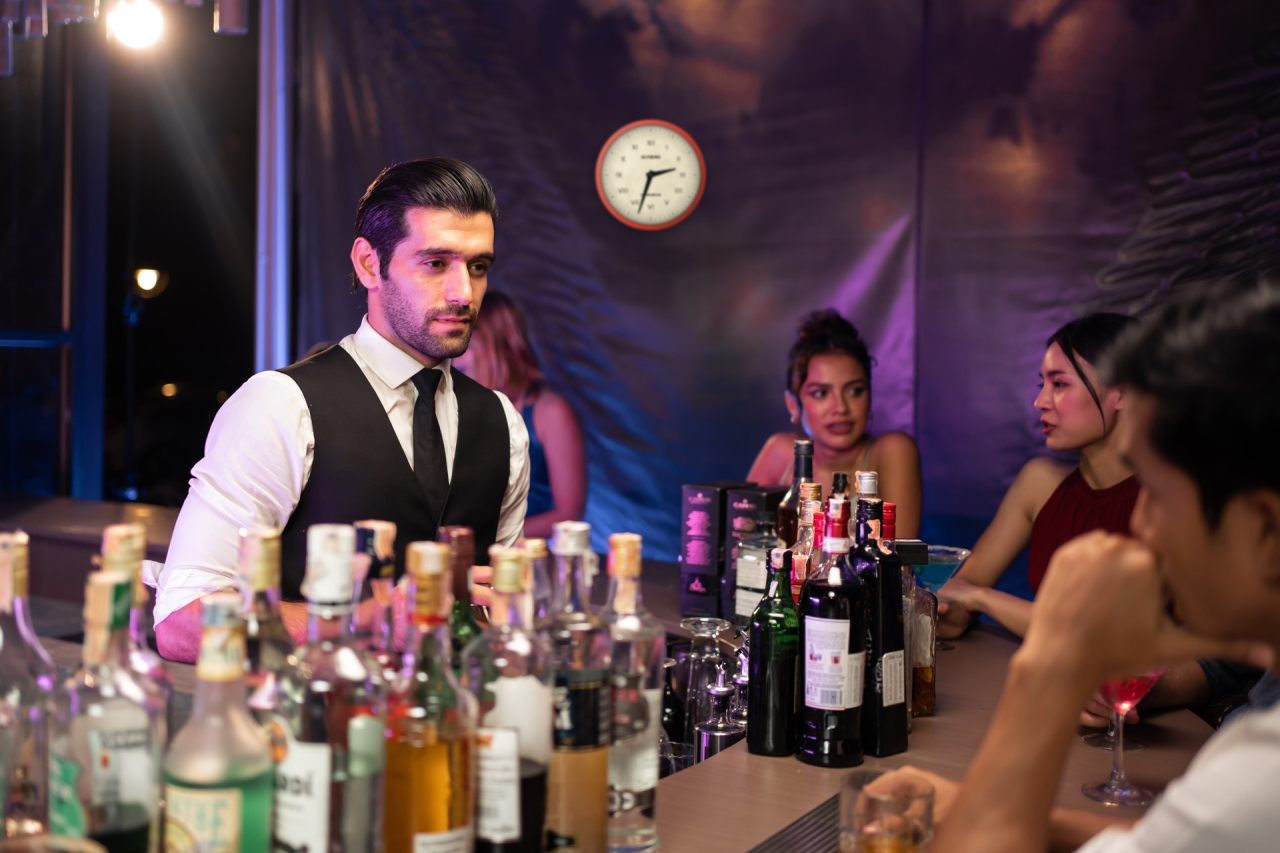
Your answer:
2 h 33 min
